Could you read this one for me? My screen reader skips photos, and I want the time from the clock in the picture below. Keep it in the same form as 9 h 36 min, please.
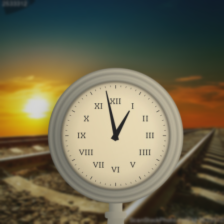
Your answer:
12 h 58 min
